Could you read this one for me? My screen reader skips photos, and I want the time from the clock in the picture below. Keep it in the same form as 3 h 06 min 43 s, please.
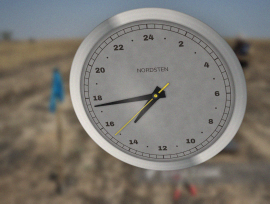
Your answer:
14 h 43 min 38 s
